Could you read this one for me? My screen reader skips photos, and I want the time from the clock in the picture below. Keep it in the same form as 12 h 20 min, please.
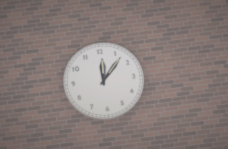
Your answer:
12 h 07 min
